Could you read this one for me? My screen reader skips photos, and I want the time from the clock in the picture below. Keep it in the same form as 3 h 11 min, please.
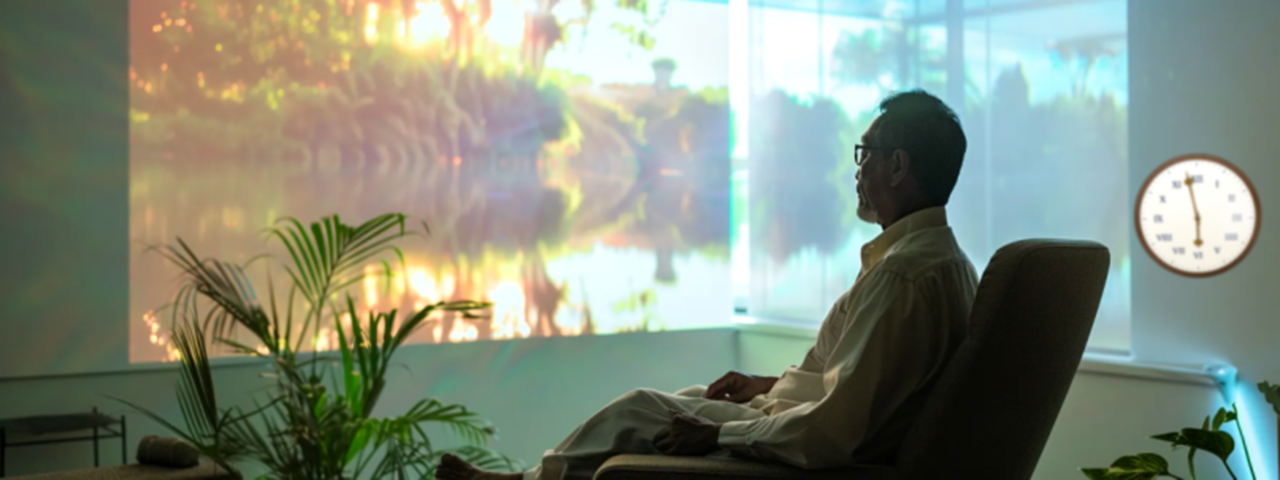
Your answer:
5 h 58 min
